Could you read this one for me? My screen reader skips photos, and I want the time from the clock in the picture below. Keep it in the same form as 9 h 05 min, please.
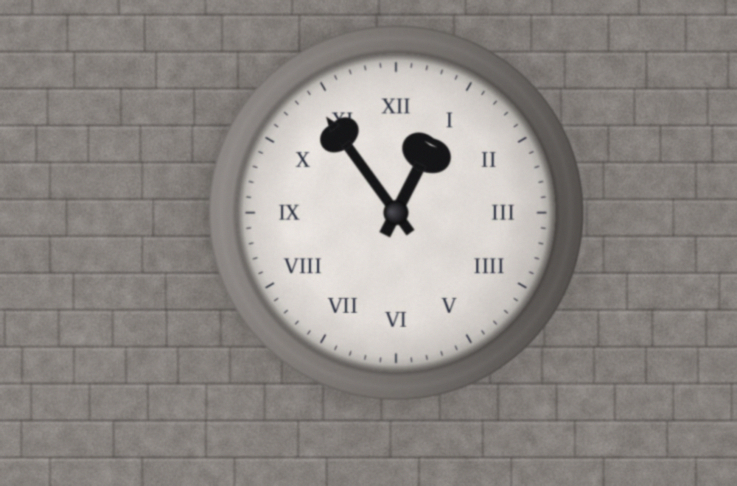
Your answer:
12 h 54 min
